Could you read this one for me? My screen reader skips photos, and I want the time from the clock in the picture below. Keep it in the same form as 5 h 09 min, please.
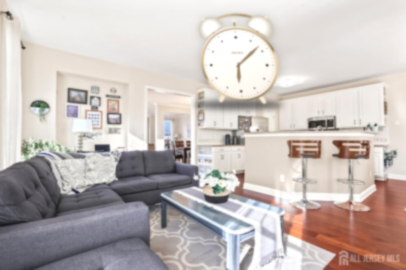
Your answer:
6 h 08 min
